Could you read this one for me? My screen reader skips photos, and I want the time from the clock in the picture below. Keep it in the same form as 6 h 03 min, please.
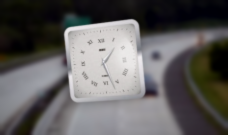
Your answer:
1 h 27 min
